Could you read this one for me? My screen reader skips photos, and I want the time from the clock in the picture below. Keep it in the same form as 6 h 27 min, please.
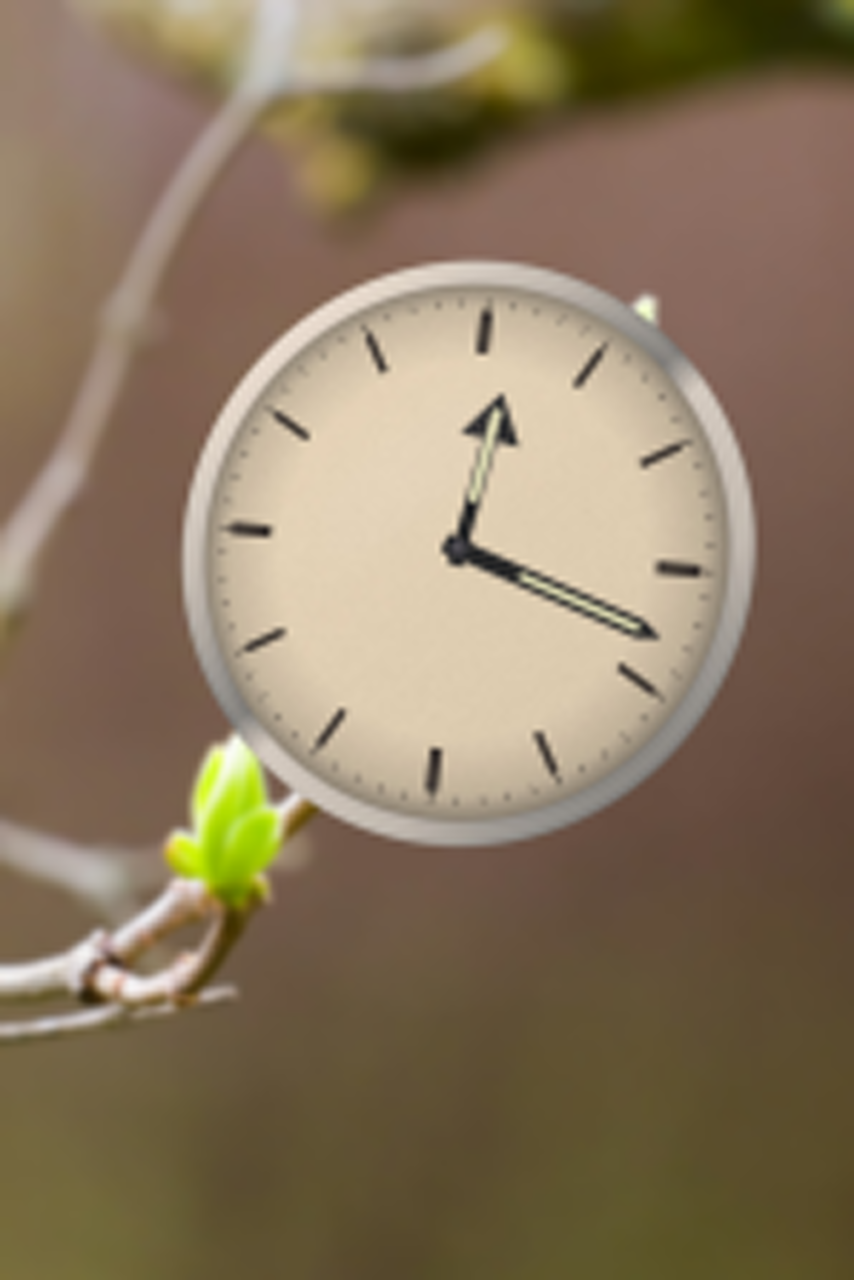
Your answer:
12 h 18 min
